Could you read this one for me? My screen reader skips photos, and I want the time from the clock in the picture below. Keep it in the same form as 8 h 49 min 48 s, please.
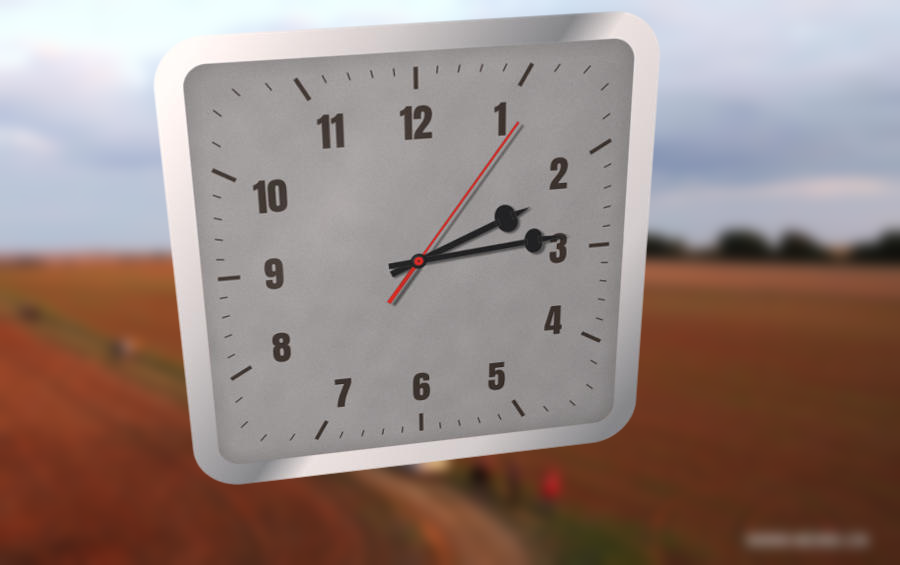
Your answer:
2 h 14 min 06 s
